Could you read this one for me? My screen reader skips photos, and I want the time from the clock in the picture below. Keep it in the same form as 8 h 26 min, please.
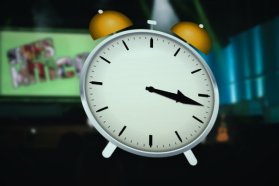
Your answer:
3 h 17 min
